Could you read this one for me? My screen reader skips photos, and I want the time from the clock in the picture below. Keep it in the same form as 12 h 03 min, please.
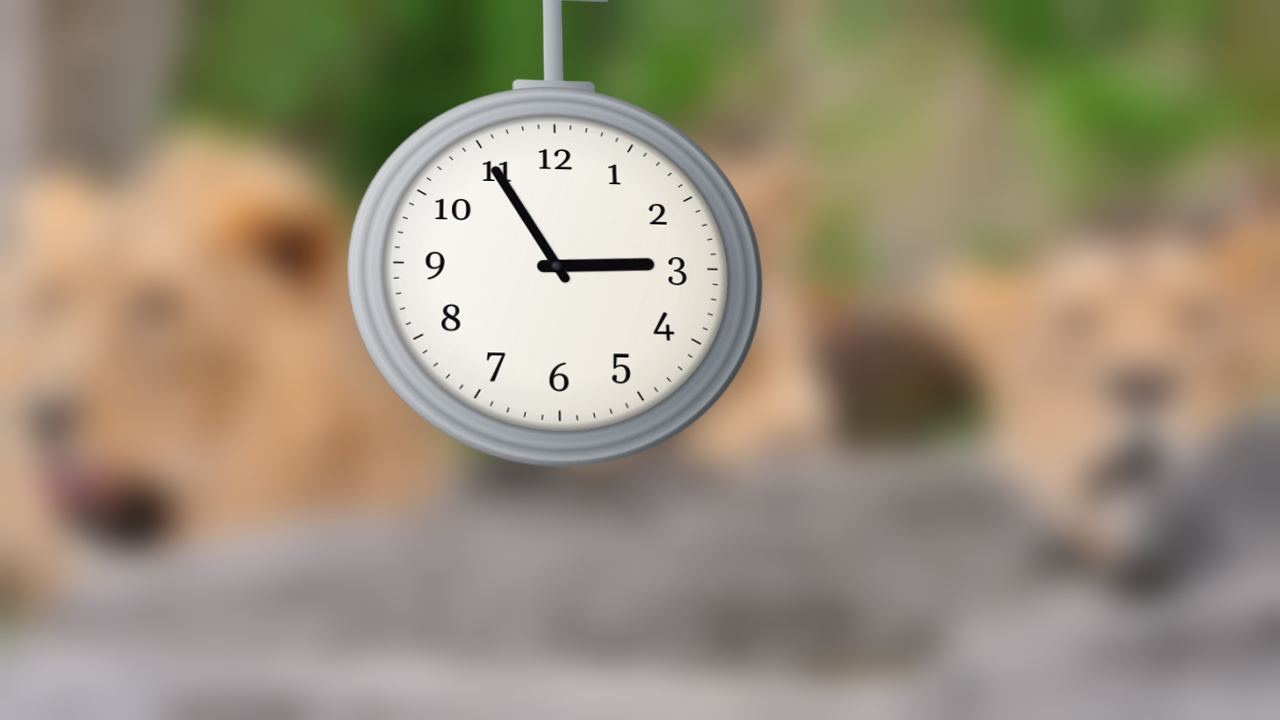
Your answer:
2 h 55 min
